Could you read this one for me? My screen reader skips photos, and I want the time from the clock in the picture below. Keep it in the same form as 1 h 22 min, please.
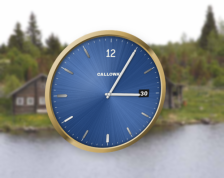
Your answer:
3 h 05 min
